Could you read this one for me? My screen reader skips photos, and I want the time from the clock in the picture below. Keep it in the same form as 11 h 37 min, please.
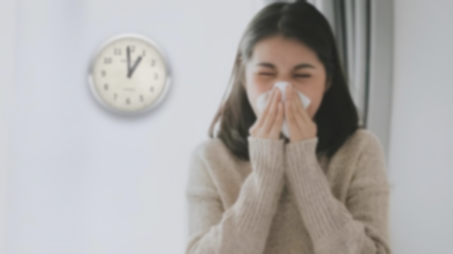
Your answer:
12 h 59 min
